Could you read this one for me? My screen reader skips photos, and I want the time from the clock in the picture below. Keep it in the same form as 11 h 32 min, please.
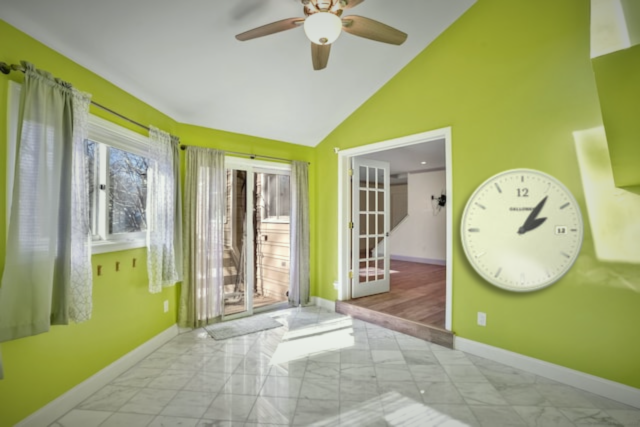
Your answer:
2 h 06 min
